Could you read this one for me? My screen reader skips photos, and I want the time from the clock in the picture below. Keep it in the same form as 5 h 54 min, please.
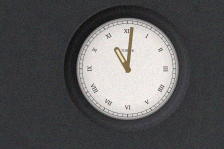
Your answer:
11 h 01 min
